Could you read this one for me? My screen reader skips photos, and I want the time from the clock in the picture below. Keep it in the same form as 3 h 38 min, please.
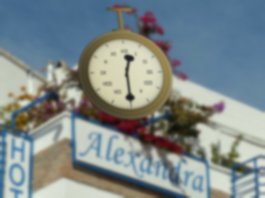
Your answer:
12 h 30 min
